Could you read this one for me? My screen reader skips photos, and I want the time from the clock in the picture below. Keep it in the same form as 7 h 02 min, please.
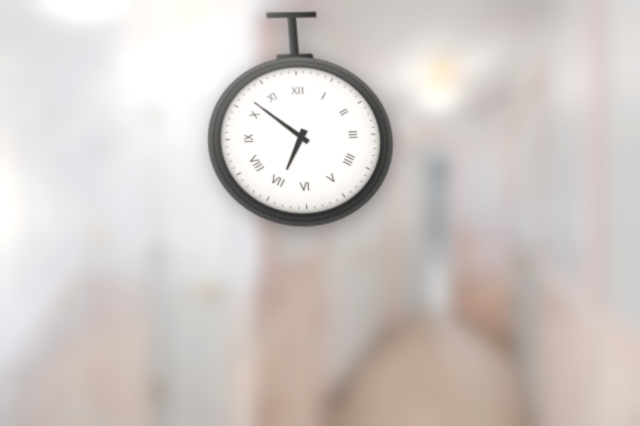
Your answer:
6 h 52 min
